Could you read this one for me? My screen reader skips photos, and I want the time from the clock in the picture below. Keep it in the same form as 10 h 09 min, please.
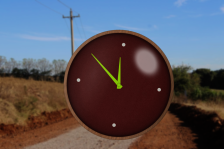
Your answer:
11 h 52 min
